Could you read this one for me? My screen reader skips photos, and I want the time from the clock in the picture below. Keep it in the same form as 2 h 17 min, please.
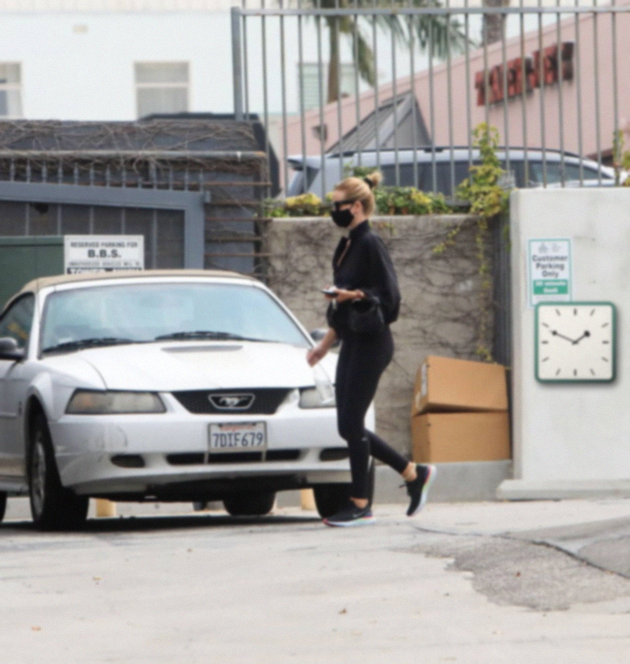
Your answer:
1 h 49 min
